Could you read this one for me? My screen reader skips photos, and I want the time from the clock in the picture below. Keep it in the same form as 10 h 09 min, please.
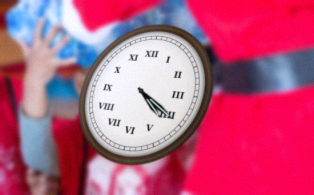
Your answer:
4 h 20 min
